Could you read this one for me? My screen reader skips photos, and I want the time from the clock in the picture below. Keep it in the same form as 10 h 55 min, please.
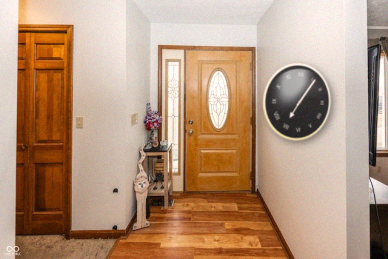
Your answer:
7 h 06 min
